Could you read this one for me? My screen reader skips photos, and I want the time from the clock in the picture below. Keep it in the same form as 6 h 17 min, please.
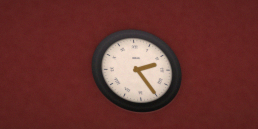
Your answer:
2 h 25 min
